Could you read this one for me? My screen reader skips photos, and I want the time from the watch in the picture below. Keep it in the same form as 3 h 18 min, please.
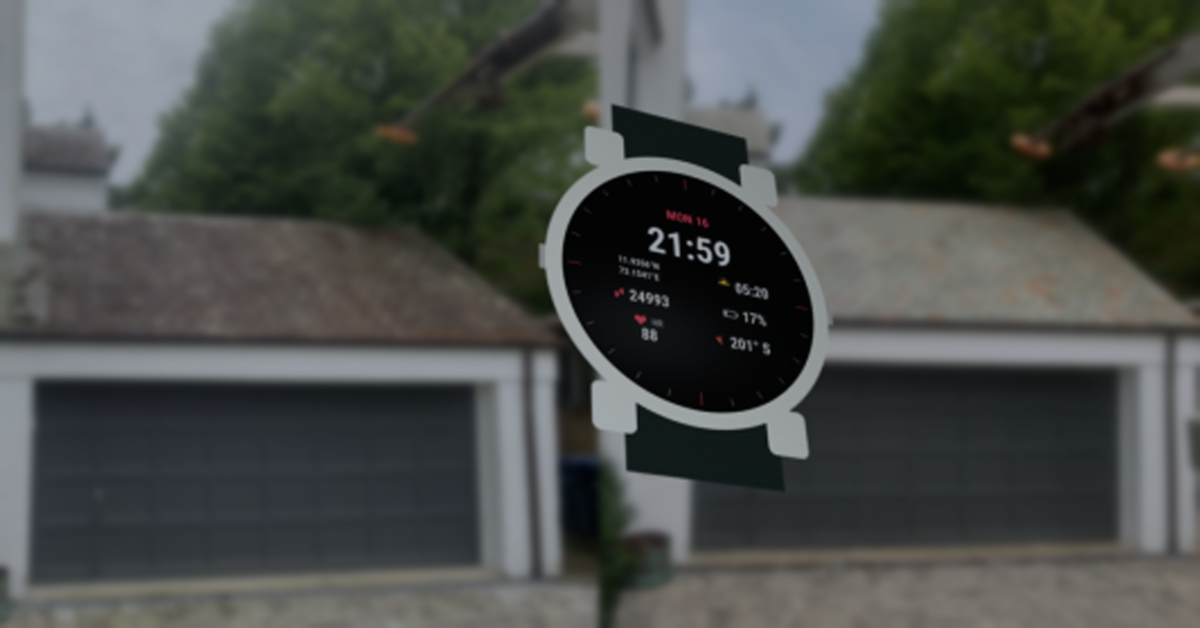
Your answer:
21 h 59 min
